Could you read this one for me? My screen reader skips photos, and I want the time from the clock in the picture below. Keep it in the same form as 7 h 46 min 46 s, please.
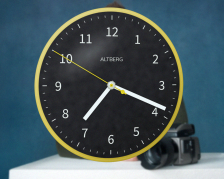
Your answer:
7 h 18 min 50 s
